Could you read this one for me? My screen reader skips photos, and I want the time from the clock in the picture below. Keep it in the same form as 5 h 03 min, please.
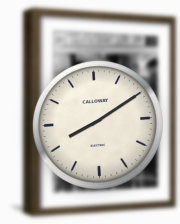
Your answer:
8 h 10 min
